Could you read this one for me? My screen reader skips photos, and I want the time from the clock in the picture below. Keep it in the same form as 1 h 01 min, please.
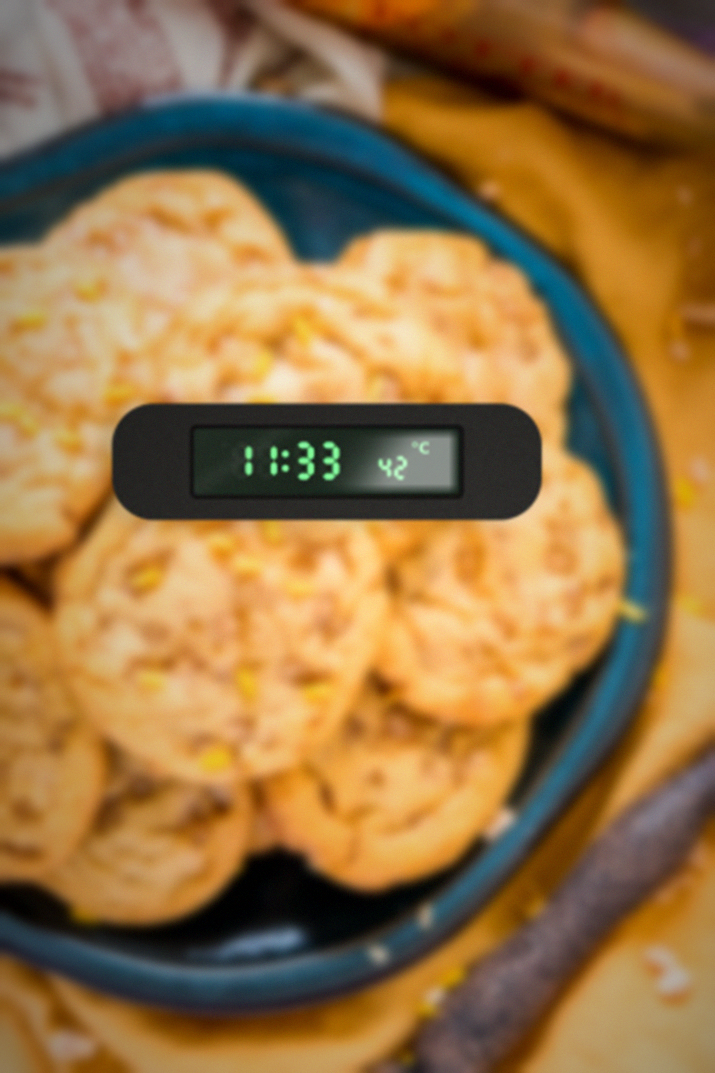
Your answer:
11 h 33 min
